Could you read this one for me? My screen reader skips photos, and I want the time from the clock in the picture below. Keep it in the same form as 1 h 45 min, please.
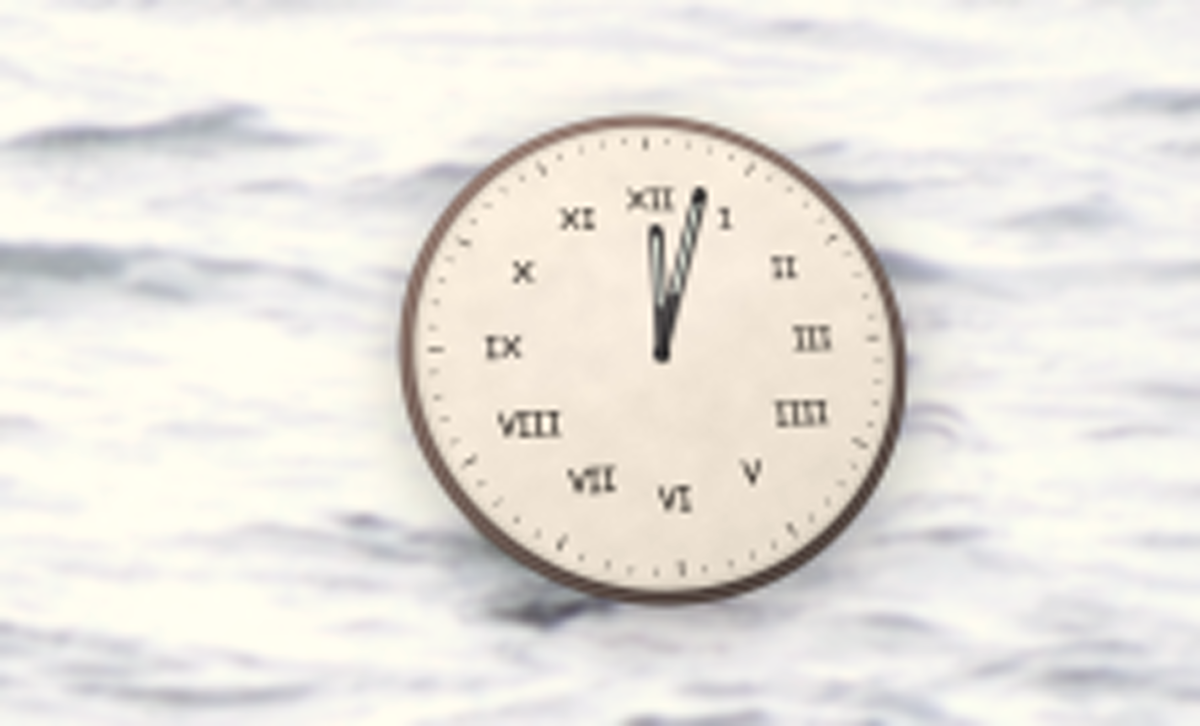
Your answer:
12 h 03 min
